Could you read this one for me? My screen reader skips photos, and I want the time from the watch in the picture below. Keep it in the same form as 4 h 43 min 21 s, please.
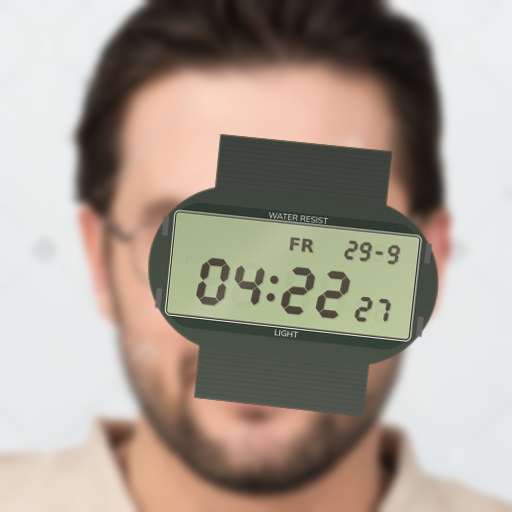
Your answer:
4 h 22 min 27 s
